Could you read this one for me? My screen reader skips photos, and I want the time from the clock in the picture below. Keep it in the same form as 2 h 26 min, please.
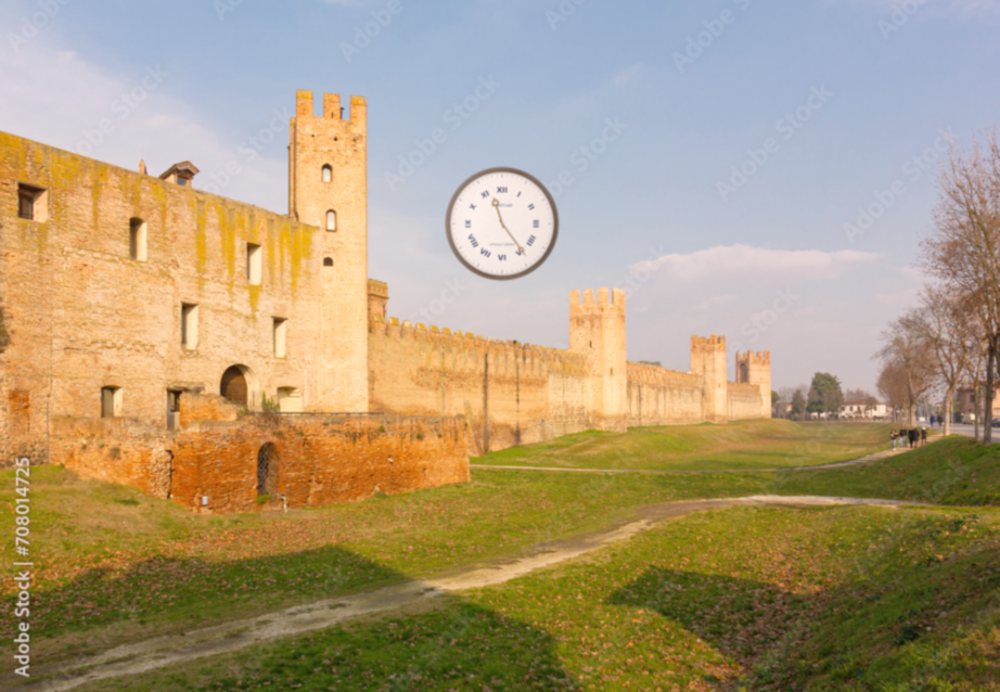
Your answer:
11 h 24 min
